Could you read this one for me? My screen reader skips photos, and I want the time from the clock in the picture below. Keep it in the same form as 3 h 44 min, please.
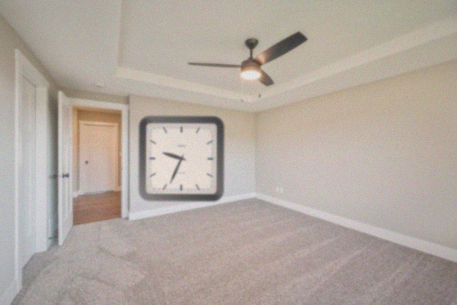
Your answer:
9 h 34 min
